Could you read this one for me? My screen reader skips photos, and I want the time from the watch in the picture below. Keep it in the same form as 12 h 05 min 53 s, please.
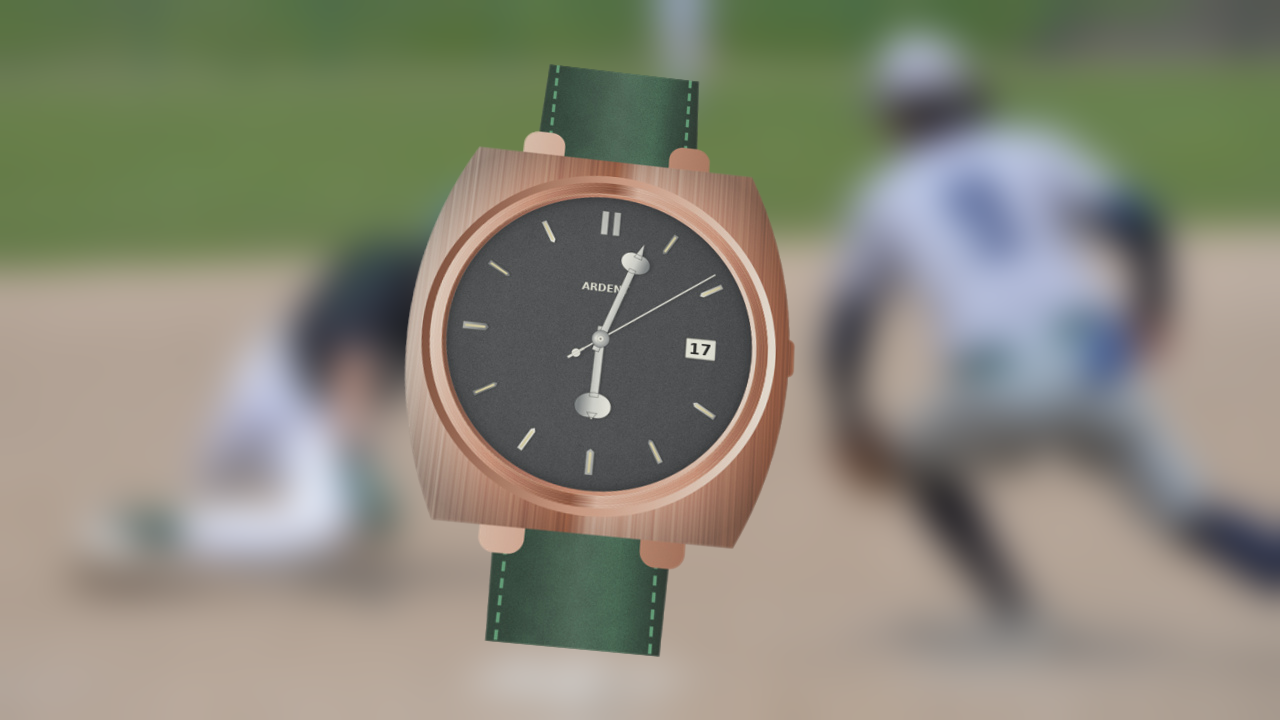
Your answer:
6 h 03 min 09 s
